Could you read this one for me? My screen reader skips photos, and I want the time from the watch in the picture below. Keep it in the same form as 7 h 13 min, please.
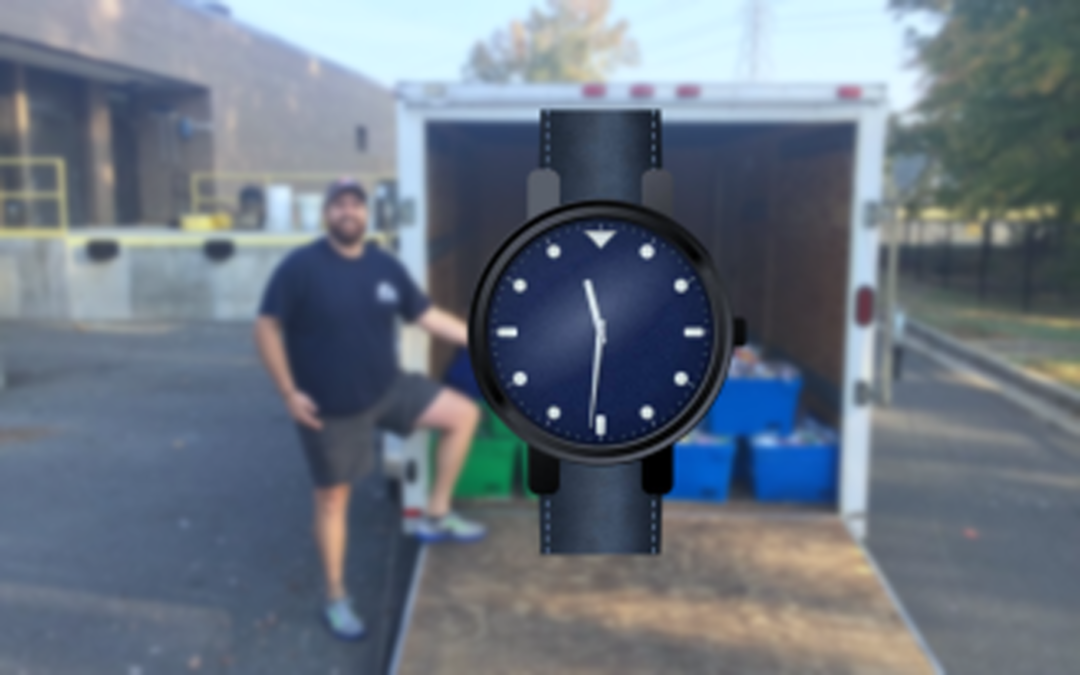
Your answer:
11 h 31 min
